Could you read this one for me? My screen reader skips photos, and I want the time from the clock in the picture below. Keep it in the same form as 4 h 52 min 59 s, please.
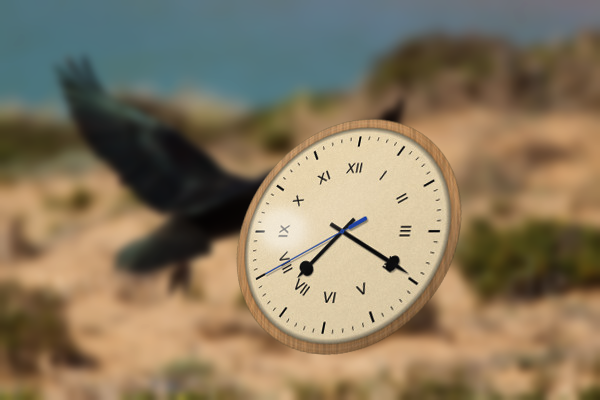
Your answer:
7 h 19 min 40 s
